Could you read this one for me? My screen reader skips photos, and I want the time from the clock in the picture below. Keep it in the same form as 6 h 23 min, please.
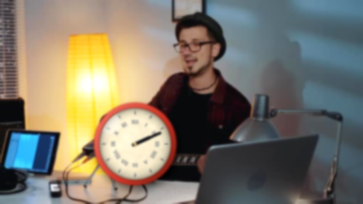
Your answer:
2 h 11 min
